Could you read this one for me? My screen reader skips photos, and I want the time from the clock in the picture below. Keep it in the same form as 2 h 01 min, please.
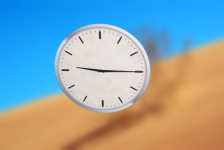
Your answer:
9 h 15 min
